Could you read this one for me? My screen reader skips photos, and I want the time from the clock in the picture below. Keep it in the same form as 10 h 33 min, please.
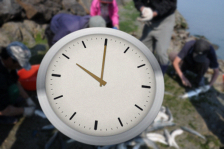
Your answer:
10 h 00 min
